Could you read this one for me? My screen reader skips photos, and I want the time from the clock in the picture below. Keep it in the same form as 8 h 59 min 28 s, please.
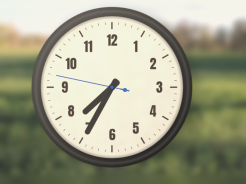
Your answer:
7 h 34 min 47 s
